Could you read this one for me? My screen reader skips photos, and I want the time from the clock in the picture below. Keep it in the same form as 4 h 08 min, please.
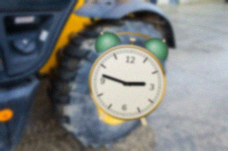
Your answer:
2 h 47 min
